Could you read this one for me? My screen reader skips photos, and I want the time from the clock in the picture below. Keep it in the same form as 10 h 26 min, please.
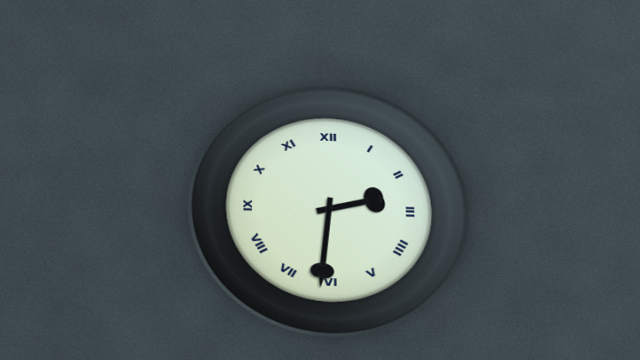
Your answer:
2 h 31 min
